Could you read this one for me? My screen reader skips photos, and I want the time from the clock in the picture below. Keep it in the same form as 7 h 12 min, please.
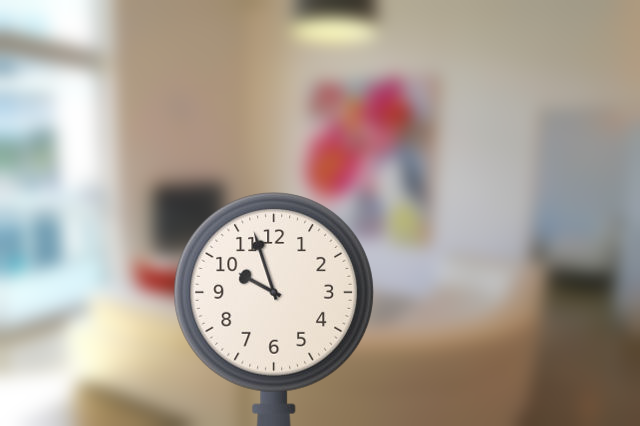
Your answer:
9 h 57 min
